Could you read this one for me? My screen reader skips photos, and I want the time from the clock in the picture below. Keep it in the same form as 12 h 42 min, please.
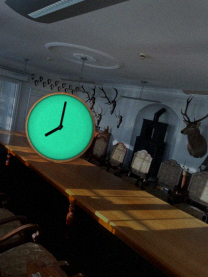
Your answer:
8 h 02 min
